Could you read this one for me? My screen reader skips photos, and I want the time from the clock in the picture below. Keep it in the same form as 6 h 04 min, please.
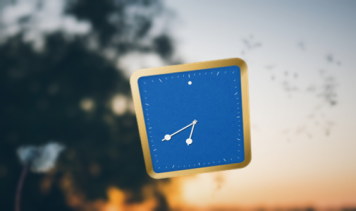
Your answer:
6 h 41 min
